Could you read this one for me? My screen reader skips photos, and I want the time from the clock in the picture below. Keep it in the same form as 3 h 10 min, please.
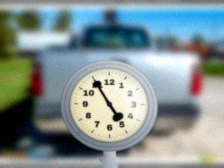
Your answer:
4 h 55 min
